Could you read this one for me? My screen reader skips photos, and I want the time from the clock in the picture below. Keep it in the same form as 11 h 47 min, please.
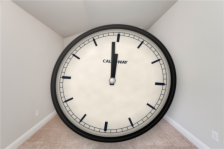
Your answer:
11 h 59 min
